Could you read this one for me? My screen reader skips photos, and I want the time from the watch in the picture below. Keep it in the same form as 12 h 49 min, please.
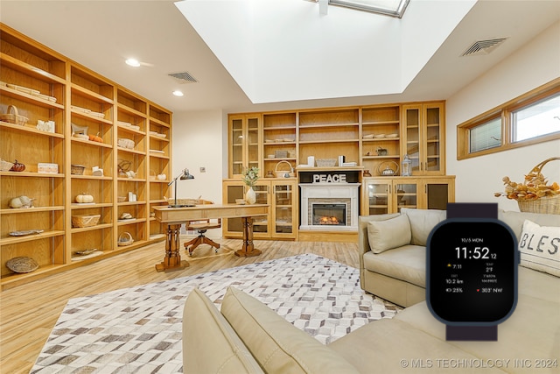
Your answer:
11 h 52 min
